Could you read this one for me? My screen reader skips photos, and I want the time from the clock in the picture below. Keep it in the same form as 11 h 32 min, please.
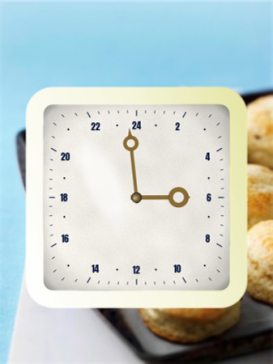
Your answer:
5 h 59 min
